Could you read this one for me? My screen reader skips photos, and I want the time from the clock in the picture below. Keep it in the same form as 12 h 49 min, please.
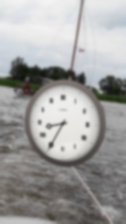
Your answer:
8 h 35 min
